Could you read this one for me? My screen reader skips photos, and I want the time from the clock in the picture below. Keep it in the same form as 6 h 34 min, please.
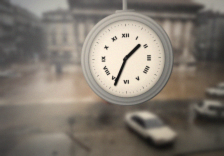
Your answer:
1 h 34 min
